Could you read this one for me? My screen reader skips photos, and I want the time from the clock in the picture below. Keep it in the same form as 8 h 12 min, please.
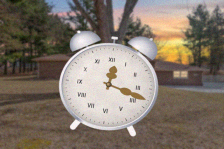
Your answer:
12 h 18 min
